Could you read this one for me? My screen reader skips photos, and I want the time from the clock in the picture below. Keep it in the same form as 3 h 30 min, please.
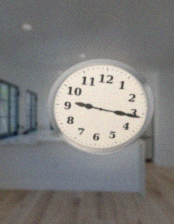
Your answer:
9 h 16 min
